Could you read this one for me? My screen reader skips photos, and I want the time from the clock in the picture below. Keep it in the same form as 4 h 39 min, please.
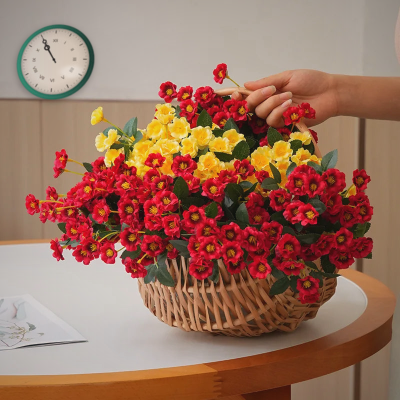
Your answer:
10 h 55 min
